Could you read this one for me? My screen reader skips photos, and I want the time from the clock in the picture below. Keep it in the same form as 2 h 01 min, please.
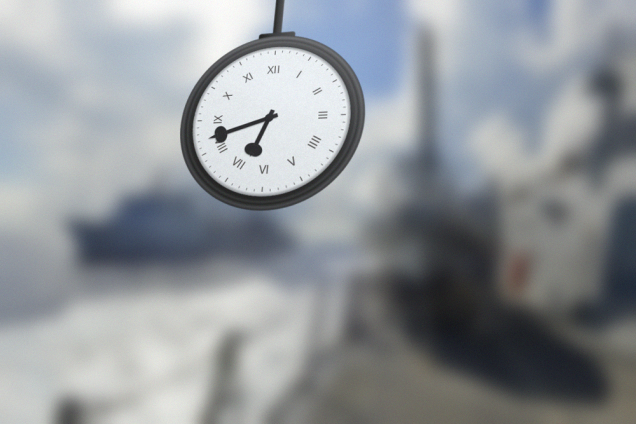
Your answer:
6 h 42 min
